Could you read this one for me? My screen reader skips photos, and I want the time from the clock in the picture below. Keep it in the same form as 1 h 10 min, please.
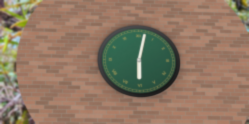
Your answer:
6 h 02 min
